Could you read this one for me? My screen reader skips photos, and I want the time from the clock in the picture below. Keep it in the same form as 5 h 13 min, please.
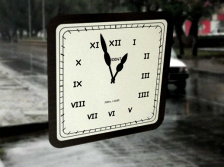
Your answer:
12 h 57 min
